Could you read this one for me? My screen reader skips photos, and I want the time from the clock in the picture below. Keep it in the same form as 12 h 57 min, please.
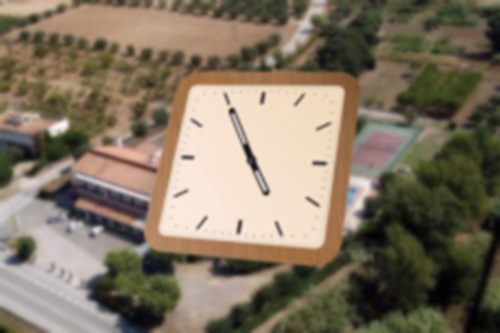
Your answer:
4 h 55 min
